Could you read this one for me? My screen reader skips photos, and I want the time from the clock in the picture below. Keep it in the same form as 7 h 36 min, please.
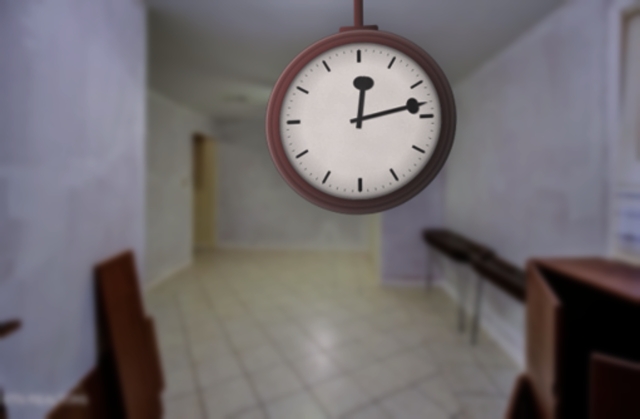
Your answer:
12 h 13 min
